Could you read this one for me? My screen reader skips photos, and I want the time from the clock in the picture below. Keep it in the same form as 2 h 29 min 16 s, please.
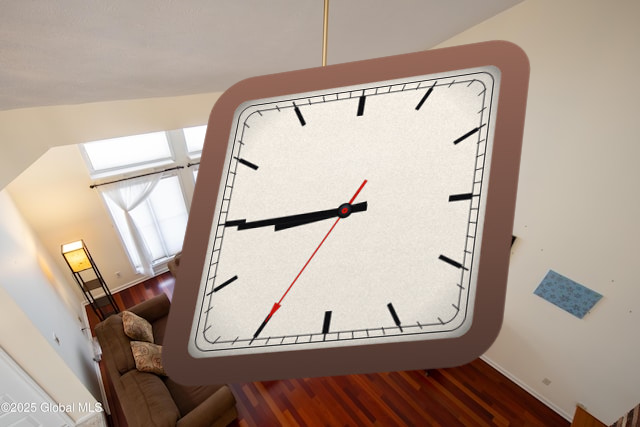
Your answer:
8 h 44 min 35 s
